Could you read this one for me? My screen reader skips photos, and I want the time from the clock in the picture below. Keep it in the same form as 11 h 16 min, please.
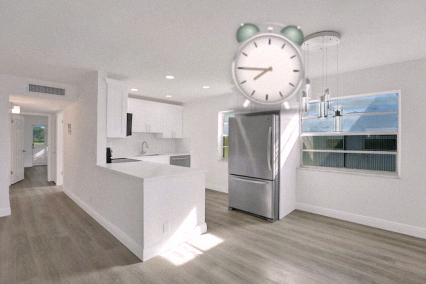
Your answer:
7 h 45 min
